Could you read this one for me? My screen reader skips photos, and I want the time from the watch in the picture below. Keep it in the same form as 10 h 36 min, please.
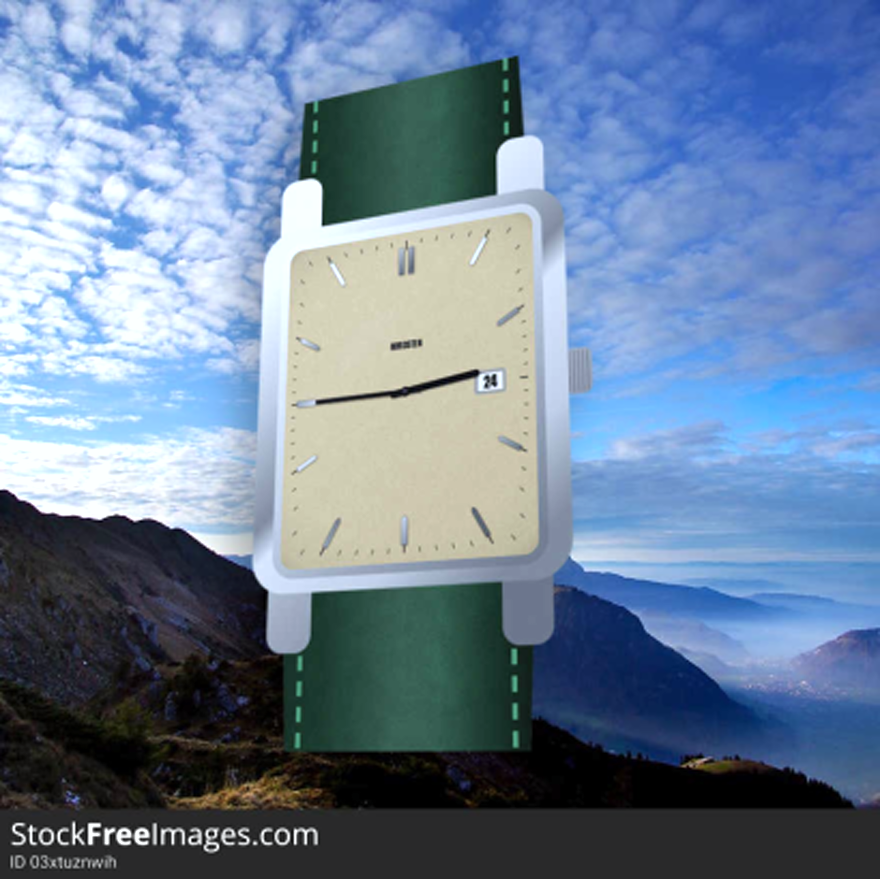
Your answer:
2 h 45 min
